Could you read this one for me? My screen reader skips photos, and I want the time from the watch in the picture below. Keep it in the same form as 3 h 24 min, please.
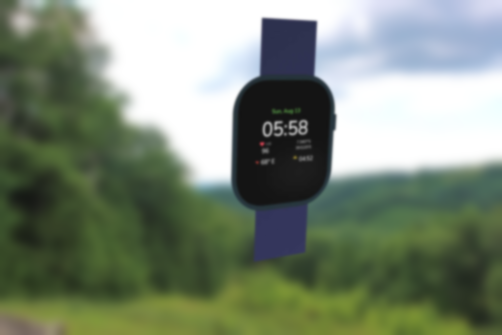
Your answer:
5 h 58 min
